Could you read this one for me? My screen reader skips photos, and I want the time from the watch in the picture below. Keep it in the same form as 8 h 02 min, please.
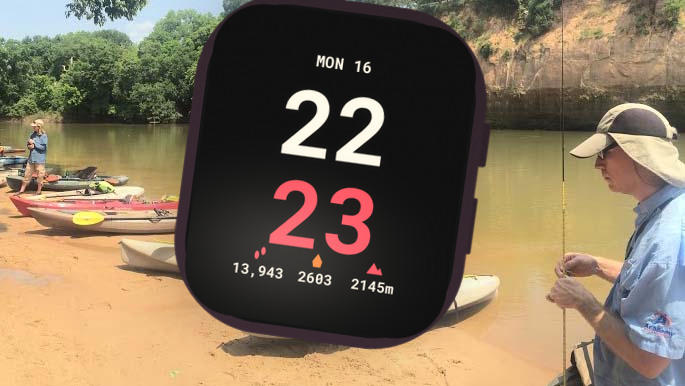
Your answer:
22 h 23 min
